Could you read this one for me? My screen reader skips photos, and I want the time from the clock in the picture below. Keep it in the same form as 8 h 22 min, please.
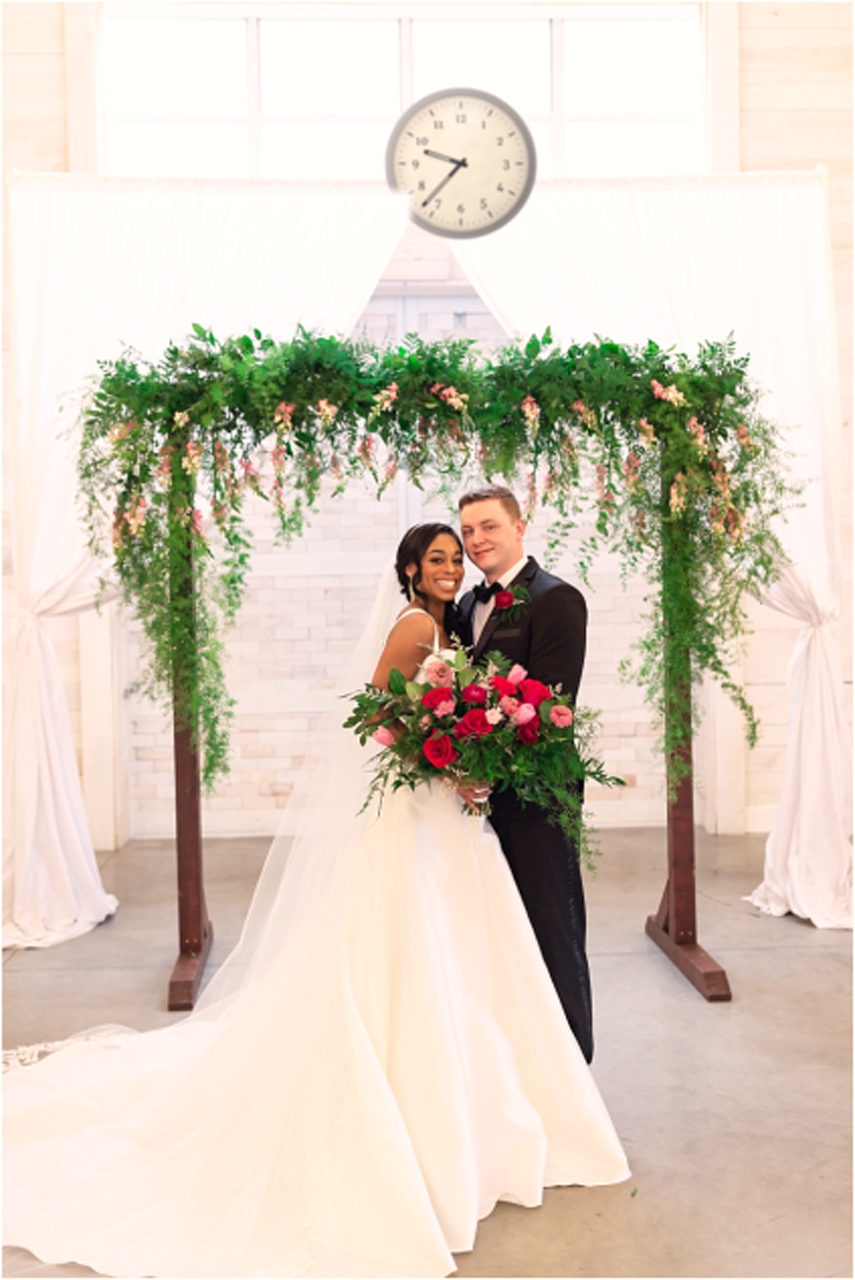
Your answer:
9 h 37 min
